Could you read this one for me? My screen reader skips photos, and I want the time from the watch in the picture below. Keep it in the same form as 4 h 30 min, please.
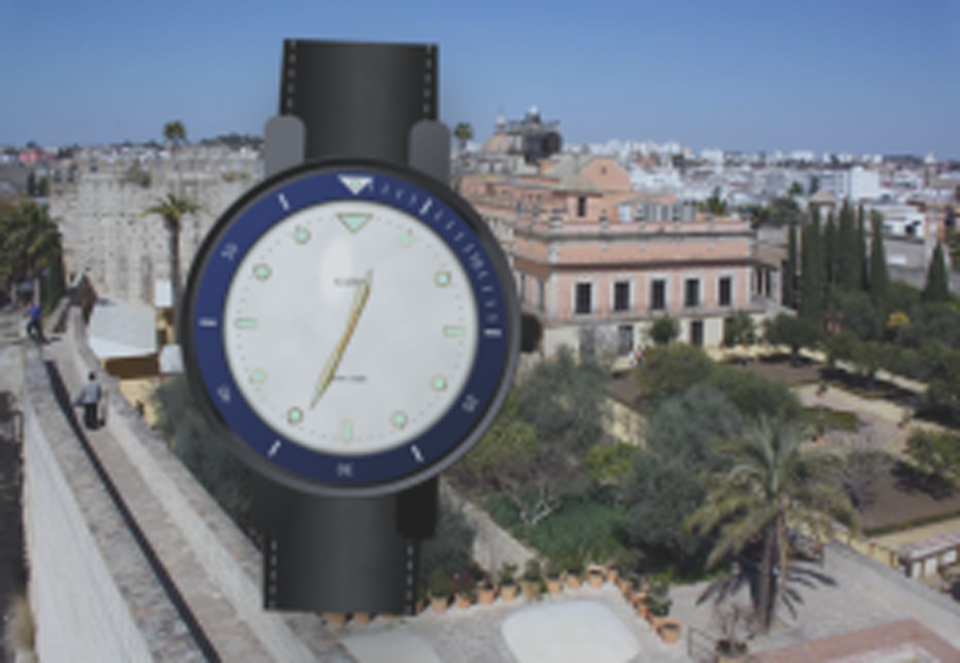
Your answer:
12 h 34 min
